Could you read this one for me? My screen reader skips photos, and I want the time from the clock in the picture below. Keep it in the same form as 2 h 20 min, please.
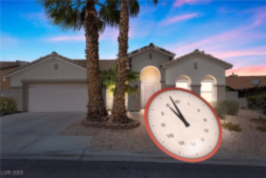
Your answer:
10 h 58 min
